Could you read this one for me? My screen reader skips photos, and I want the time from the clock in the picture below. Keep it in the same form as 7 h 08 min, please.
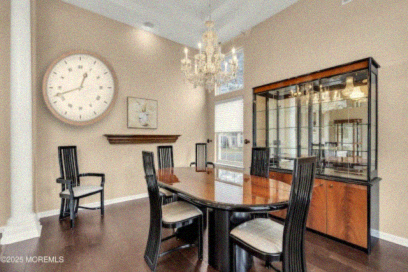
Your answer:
12 h 42 min
